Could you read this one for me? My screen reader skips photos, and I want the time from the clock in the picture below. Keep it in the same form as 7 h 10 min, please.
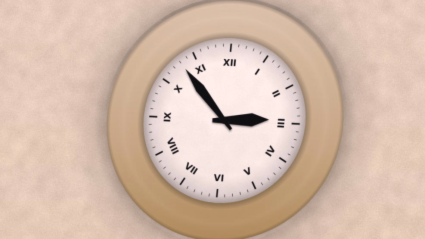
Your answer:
2 h 53 min
